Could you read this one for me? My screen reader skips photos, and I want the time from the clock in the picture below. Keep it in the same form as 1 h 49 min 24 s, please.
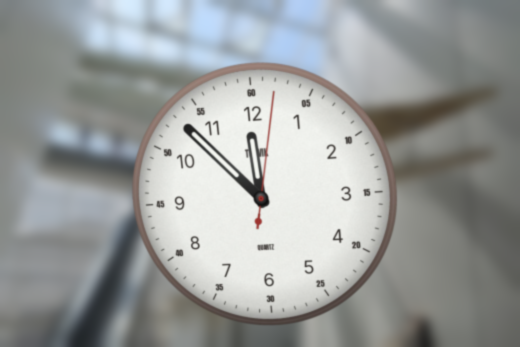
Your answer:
11 h 53 min 02 s
